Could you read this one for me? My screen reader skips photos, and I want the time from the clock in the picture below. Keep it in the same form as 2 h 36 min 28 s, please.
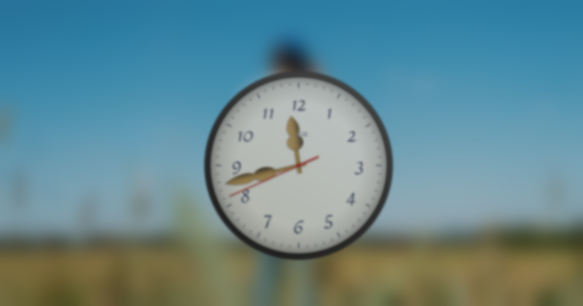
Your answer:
11 h 42 min 41 s
